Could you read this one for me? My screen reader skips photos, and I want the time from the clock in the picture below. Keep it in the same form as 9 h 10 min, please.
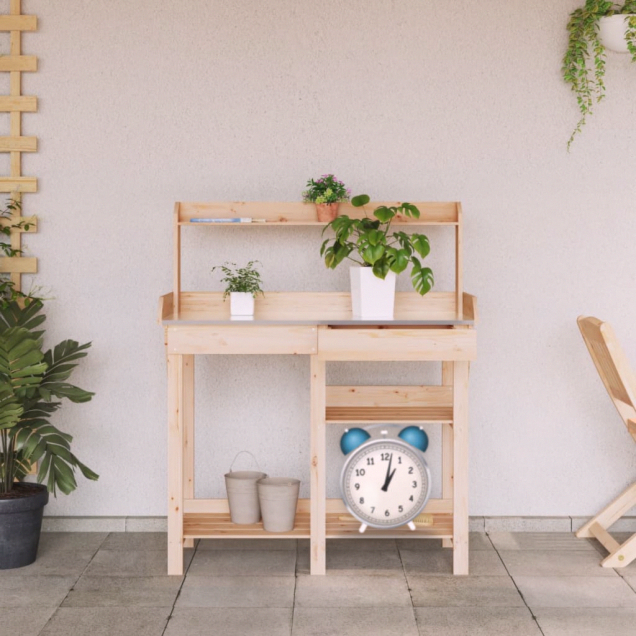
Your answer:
1 h 02 min
